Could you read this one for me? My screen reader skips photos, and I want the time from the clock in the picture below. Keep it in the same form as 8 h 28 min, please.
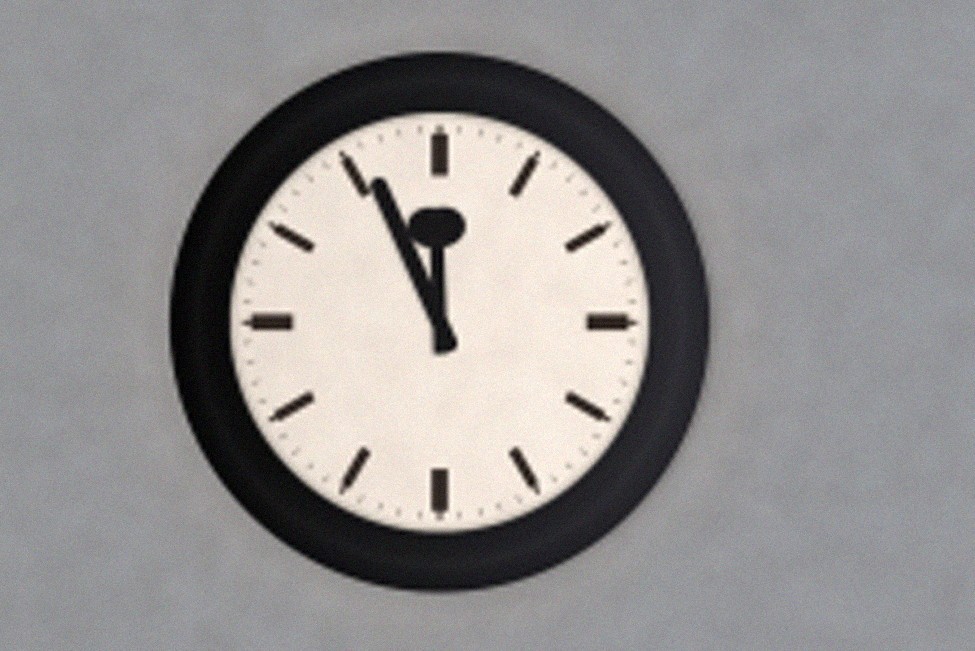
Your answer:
11 h 56 min
